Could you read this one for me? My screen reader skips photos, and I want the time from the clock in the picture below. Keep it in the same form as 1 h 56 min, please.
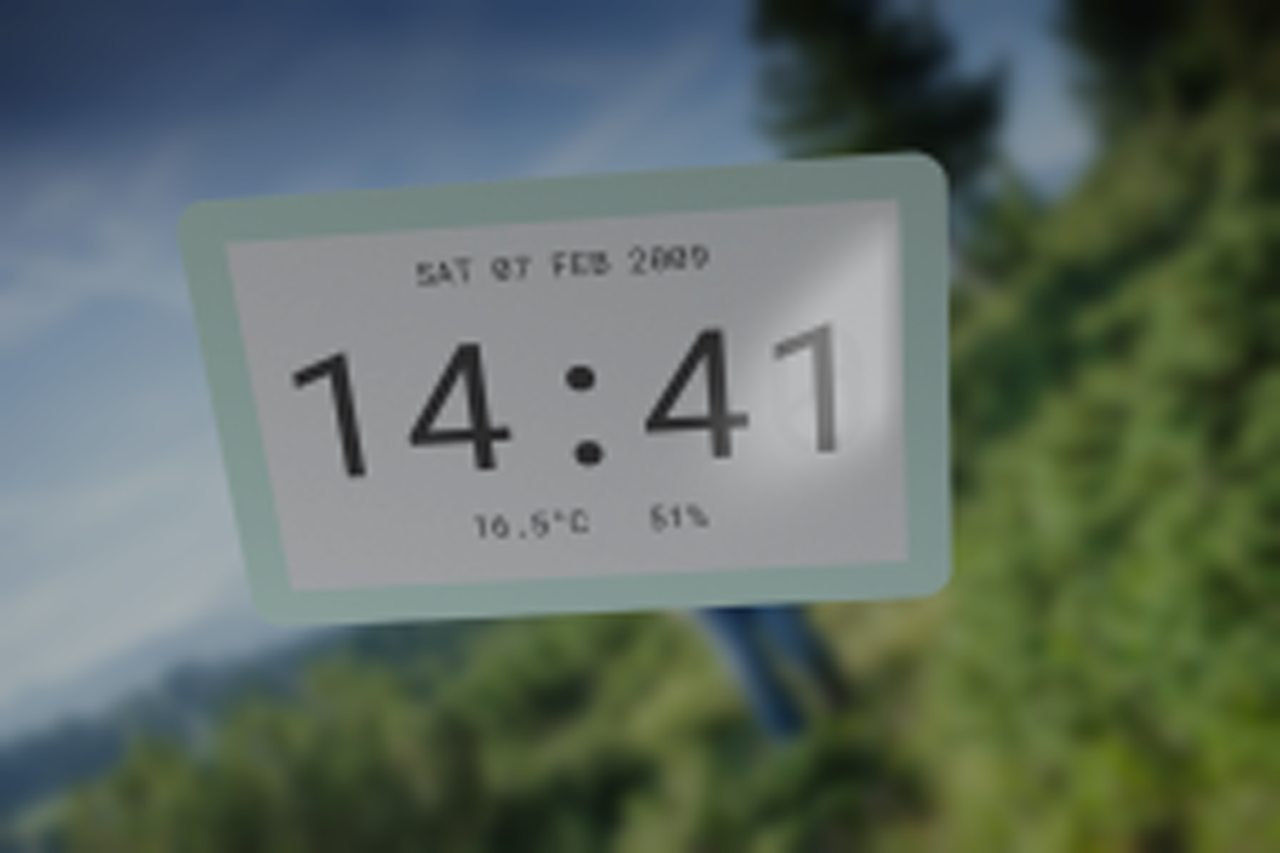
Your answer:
14 h 41 min
